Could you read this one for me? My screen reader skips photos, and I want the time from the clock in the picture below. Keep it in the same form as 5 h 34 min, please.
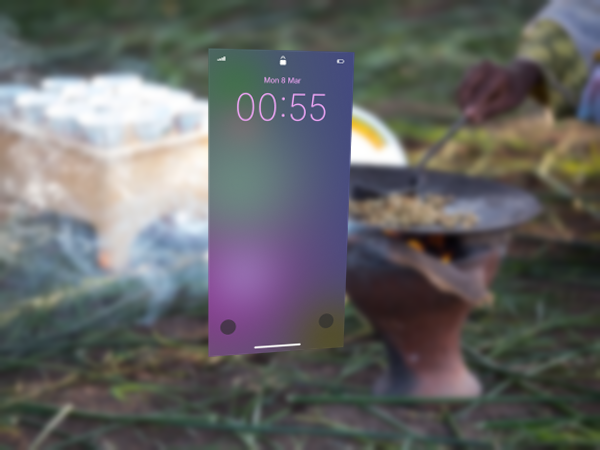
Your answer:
0 h 55 min
